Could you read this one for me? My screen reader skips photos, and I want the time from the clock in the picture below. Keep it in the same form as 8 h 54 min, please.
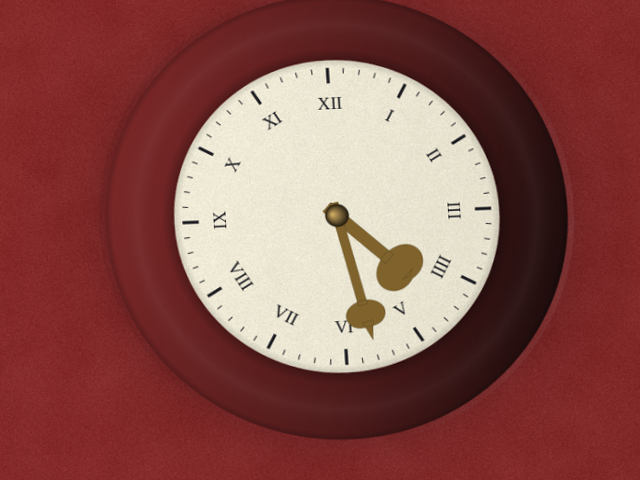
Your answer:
4 h 28 min
